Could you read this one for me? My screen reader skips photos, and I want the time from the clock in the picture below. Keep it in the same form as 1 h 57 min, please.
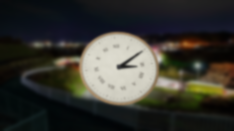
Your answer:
3 h 10 min
